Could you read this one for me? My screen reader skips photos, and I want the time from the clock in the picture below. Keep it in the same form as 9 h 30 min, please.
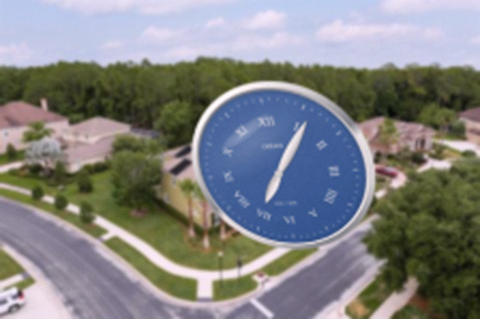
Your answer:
7 h 06 min
